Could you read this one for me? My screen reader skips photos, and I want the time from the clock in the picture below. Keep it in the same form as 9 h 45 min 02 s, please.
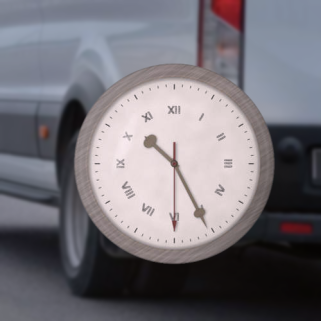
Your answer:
10 h 25 min 30 s
